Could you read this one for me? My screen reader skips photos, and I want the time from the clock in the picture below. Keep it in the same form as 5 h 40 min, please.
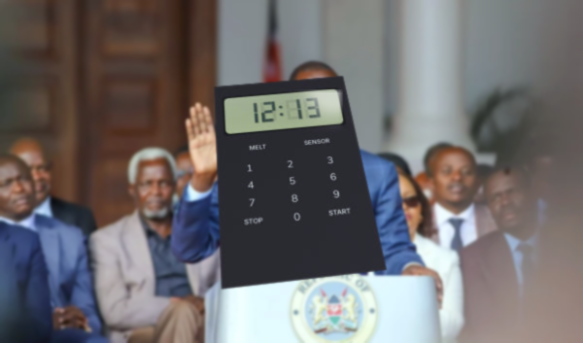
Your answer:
12 h 13 min
